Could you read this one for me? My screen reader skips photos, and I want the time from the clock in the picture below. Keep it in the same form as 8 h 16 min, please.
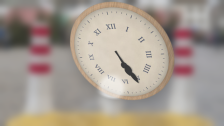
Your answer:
5 h 26 min
